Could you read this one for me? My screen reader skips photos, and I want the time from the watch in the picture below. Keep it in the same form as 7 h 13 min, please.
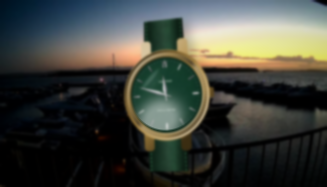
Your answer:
11 h 48 min
